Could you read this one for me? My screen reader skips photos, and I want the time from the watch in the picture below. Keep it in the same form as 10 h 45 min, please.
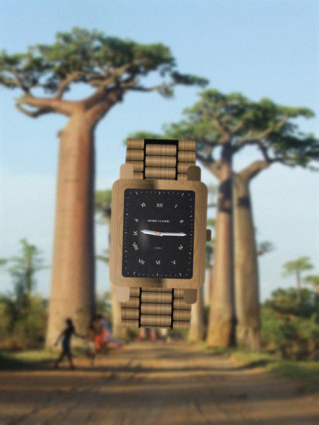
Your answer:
9 h 15 min
